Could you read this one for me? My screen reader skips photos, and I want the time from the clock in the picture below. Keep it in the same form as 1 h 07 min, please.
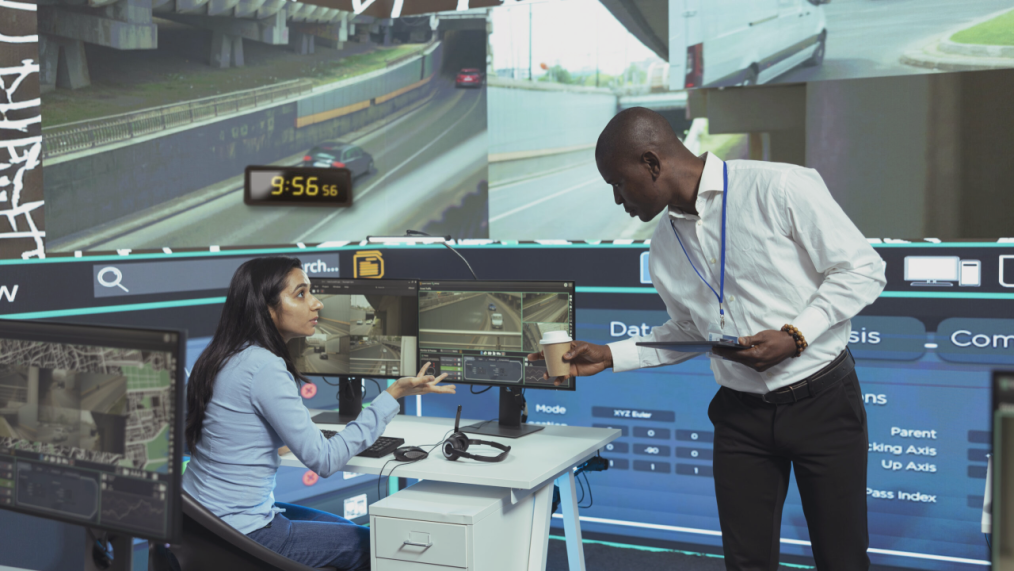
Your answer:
9 h 56 min
